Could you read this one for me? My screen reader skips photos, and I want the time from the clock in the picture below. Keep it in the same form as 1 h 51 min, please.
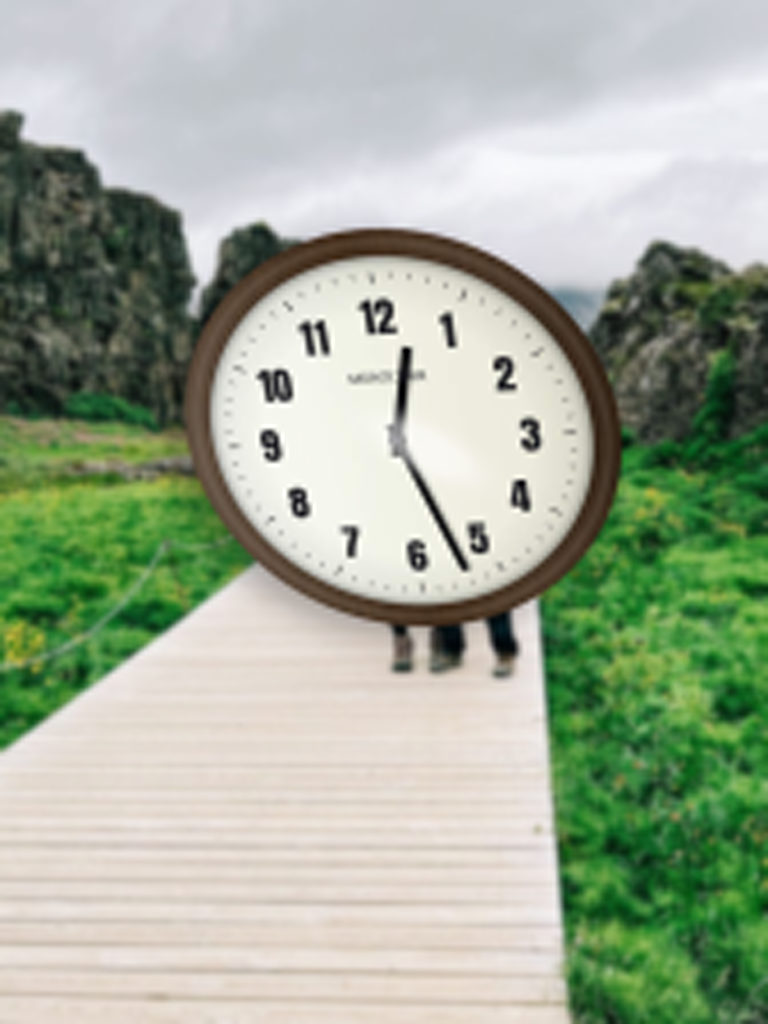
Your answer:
12 h 27 min
